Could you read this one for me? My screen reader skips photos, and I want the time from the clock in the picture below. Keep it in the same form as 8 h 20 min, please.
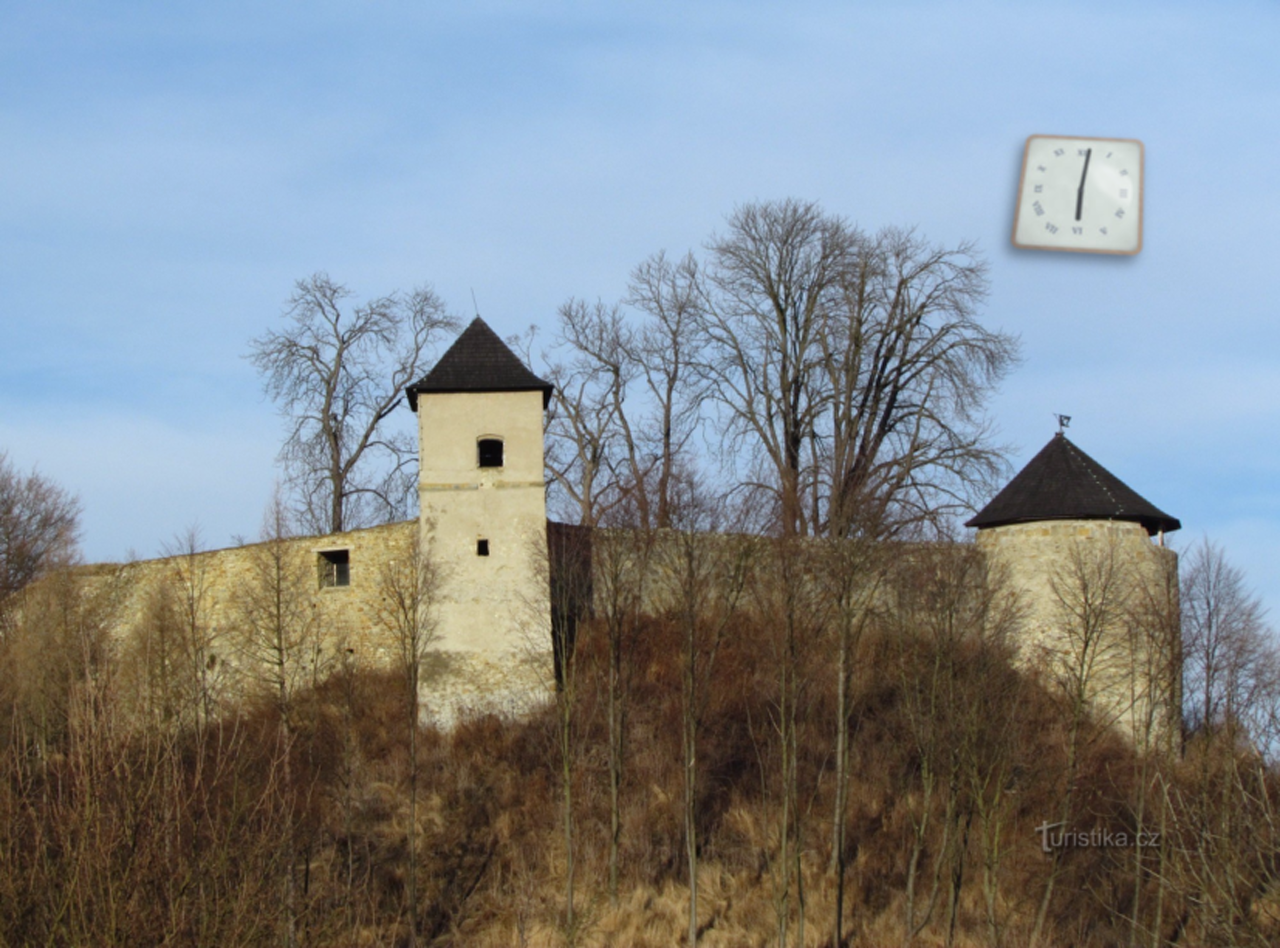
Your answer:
6 h 01 min
